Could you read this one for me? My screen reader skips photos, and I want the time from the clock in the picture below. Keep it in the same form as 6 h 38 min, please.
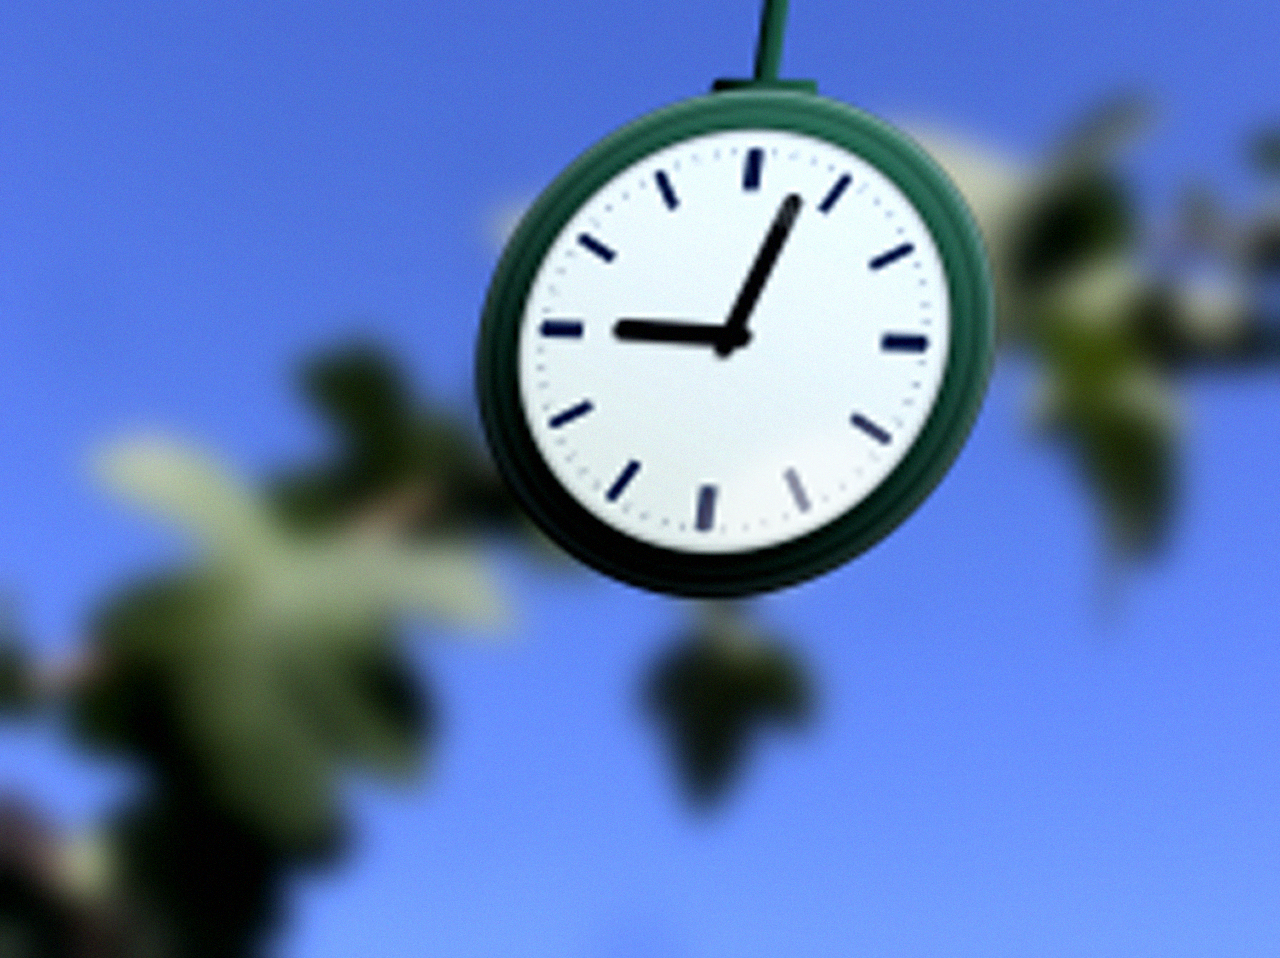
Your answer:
9 h 03 min
